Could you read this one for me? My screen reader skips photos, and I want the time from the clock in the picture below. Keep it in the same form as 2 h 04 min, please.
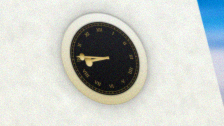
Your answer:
8 h 46 min
